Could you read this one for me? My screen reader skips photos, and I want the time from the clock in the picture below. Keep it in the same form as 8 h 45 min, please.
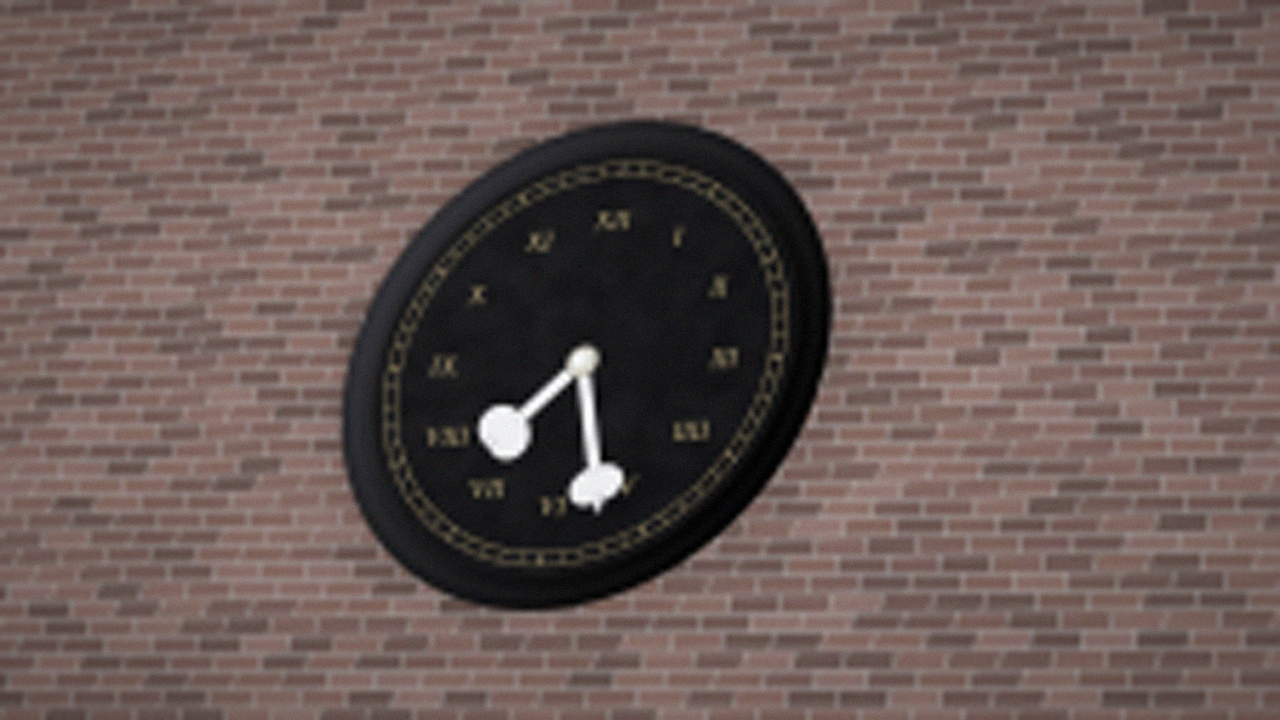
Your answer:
7 h 27 min
